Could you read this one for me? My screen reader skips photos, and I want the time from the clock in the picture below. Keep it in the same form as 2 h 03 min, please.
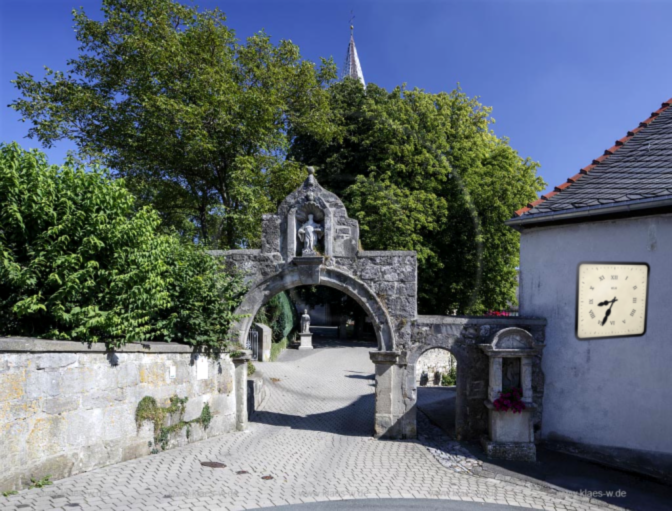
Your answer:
8 h 34 min
